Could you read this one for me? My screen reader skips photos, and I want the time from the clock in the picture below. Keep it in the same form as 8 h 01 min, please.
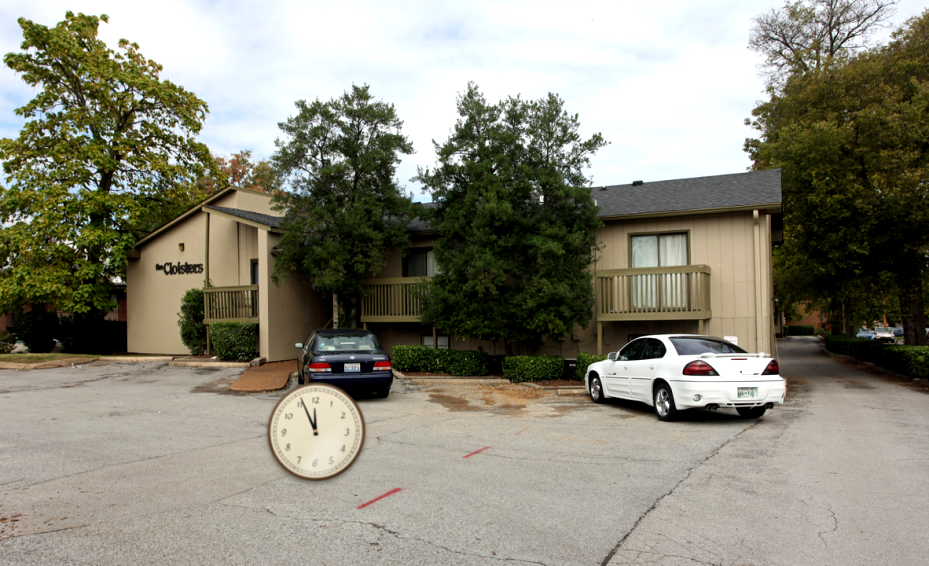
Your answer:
11 h 56 min
